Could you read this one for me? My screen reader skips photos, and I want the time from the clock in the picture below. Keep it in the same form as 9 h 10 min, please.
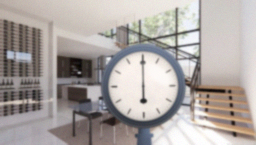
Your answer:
6 h 00 min
